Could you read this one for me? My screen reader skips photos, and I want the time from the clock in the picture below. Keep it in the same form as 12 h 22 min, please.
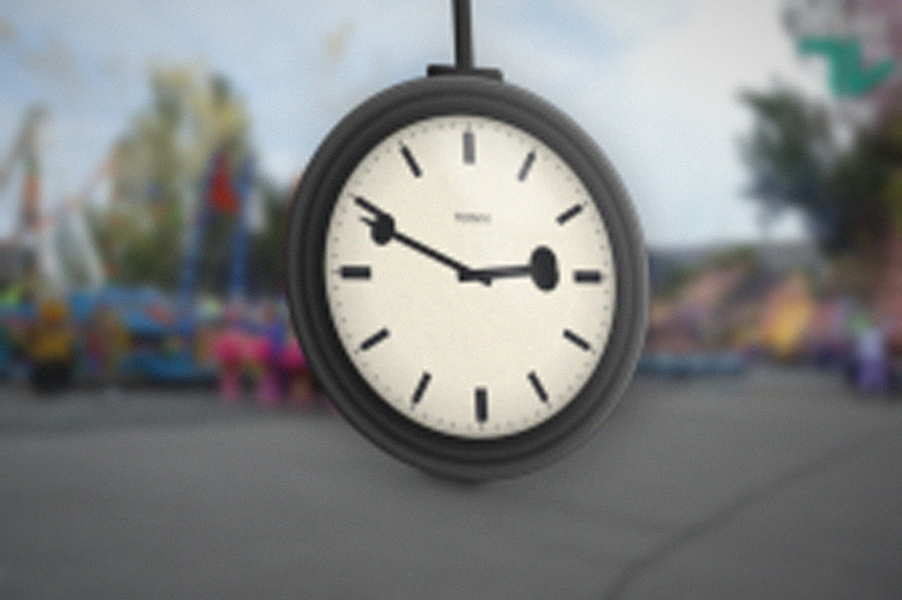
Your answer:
2 h 49 min
